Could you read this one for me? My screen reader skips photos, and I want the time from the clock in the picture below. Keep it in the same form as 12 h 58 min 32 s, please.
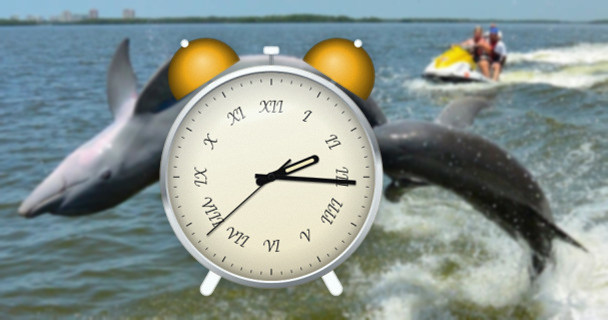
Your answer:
2 h 15 min 38 s
